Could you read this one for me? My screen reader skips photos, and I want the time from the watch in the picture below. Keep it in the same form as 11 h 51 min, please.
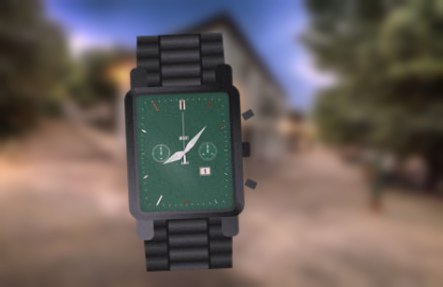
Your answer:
8 h 07 min
